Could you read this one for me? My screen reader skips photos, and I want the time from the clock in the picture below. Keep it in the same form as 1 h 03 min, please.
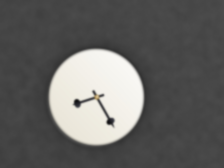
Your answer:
8 h 25 min
